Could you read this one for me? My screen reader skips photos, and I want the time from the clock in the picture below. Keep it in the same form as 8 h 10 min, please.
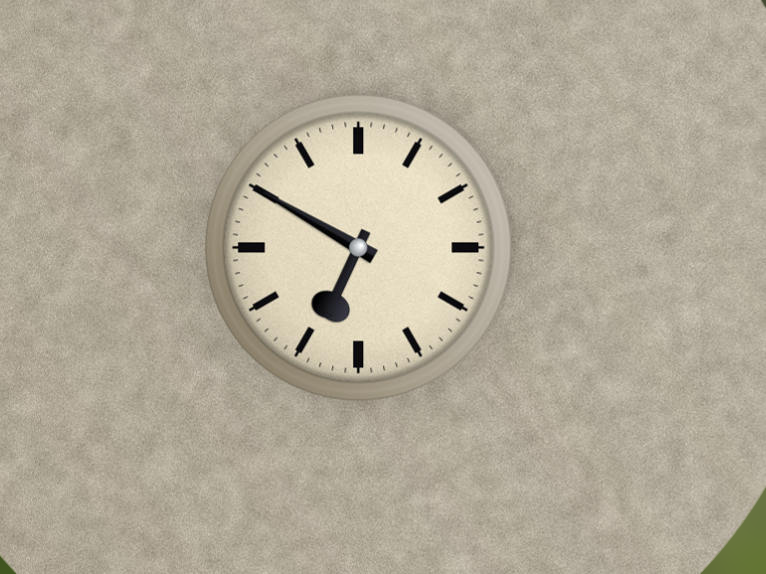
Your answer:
6 h 50 min
